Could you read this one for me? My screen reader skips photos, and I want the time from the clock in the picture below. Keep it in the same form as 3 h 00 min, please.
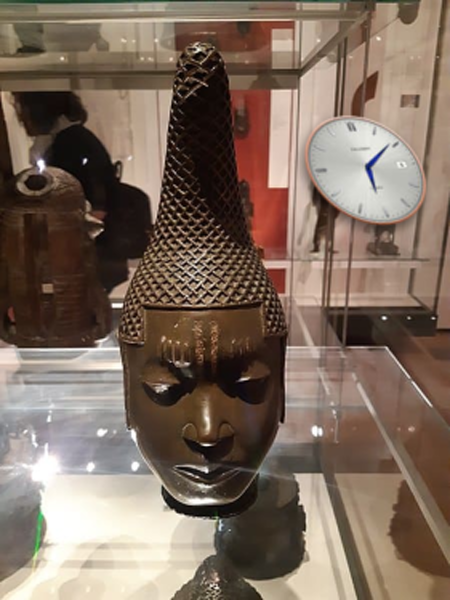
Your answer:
6 h 09 min
